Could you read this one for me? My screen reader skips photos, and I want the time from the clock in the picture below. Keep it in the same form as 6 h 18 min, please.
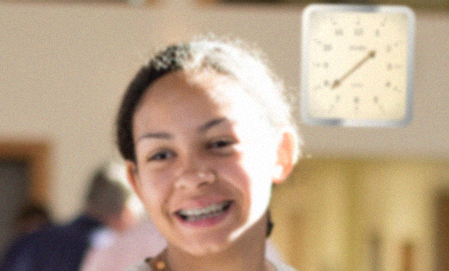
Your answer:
1 h 38 min
